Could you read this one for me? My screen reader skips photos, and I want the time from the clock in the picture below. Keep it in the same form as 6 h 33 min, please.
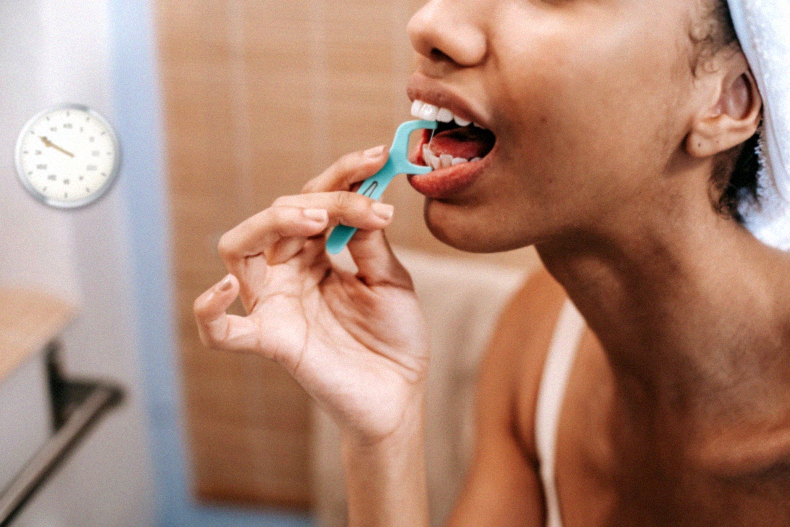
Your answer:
9 h 50 min
